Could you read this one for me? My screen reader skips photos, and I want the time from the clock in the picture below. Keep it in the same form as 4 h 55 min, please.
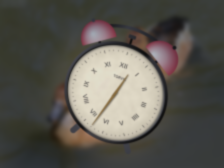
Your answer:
12 h 33 min
